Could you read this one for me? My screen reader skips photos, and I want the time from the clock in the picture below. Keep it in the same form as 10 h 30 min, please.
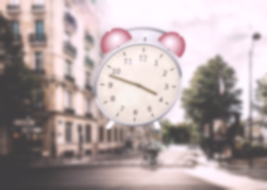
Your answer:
3 h 48 min
